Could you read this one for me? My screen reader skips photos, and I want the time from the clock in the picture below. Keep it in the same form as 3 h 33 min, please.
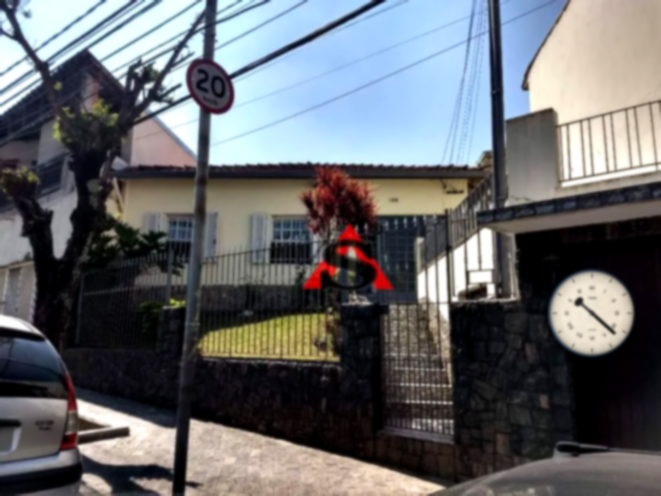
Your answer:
10 h 22 min
